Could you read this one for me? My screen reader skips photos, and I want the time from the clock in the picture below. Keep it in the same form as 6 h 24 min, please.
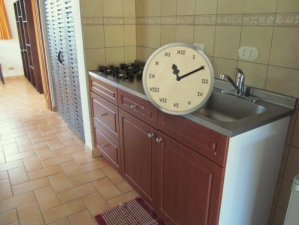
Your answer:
11 h 10 min
